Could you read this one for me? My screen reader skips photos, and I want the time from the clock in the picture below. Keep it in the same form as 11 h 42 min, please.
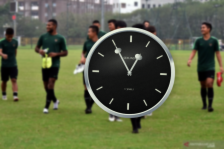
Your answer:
12 h 55 min
